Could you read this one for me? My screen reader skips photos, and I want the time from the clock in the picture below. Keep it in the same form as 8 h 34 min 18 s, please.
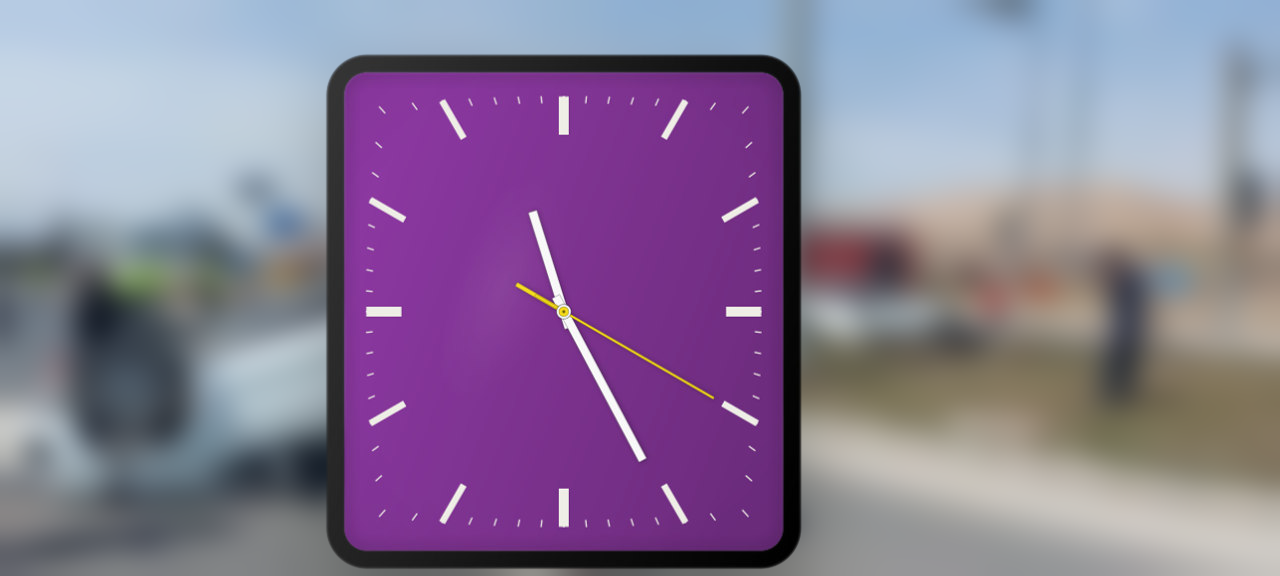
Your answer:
11 h 25 min 20 s
